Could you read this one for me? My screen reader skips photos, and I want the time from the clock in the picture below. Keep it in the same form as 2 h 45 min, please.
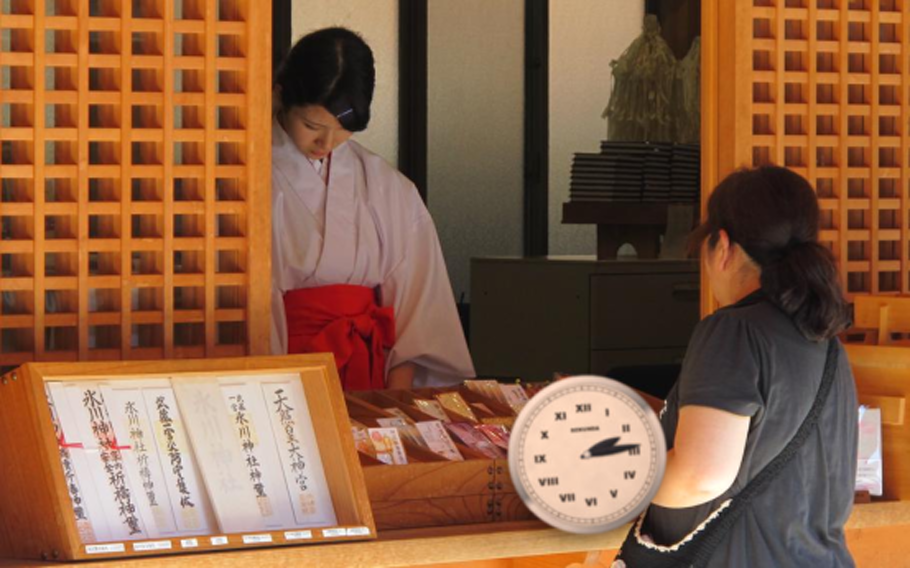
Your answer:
2 h 14 min
